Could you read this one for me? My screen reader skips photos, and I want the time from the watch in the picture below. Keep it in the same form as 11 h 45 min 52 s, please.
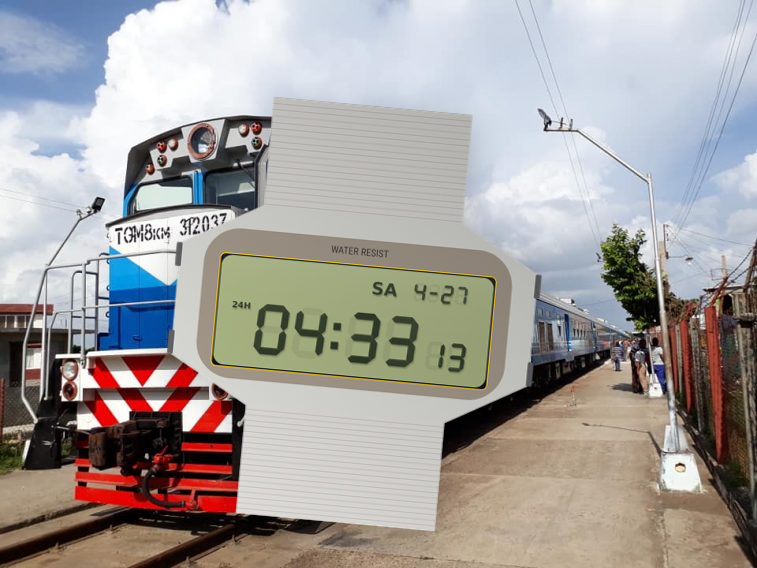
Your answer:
4 h 33 min 13 s
